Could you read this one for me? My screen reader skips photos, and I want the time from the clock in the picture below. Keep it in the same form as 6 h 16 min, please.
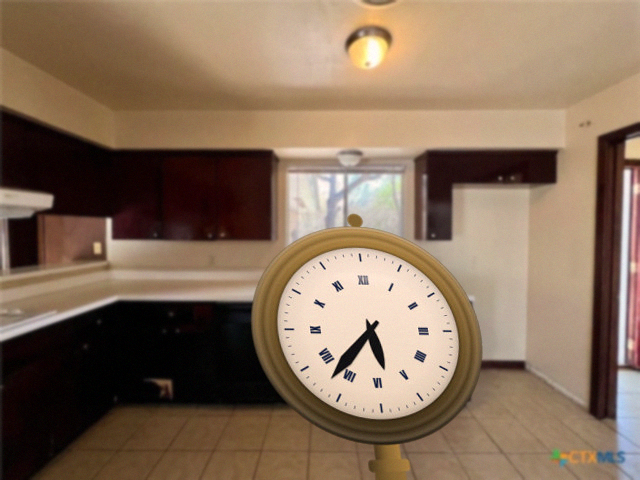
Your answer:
5 h 37 min
